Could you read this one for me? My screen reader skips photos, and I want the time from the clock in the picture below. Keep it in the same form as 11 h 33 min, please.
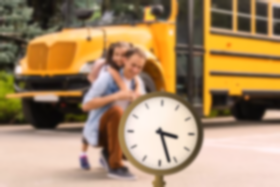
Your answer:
3 h 27 min
